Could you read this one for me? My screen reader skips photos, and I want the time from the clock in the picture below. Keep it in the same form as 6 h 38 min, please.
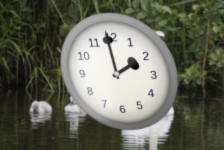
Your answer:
1 h 59 min
